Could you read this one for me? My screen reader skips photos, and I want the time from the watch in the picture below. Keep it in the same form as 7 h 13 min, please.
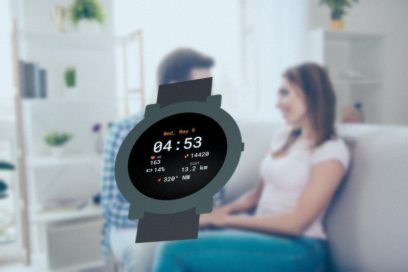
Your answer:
4 h 53 min
